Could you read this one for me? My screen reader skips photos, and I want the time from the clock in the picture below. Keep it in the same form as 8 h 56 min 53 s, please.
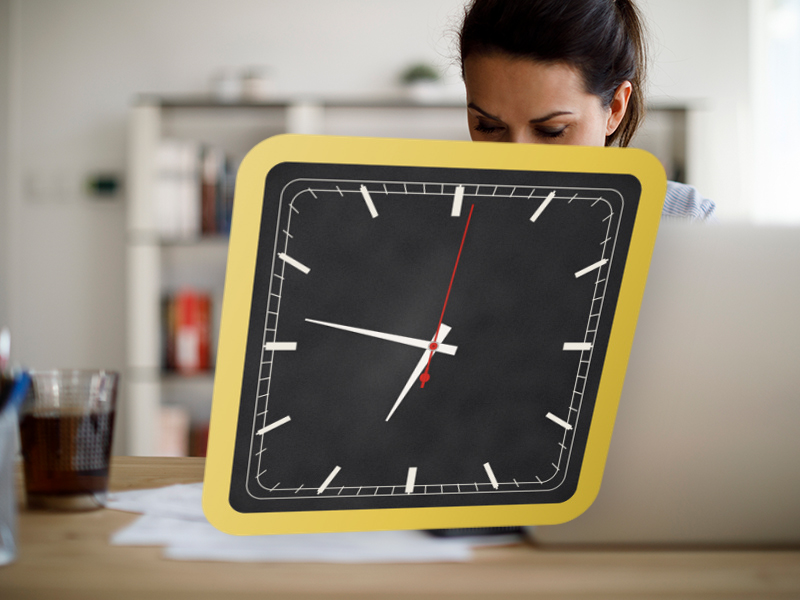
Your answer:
6 h 47 min 01 s
